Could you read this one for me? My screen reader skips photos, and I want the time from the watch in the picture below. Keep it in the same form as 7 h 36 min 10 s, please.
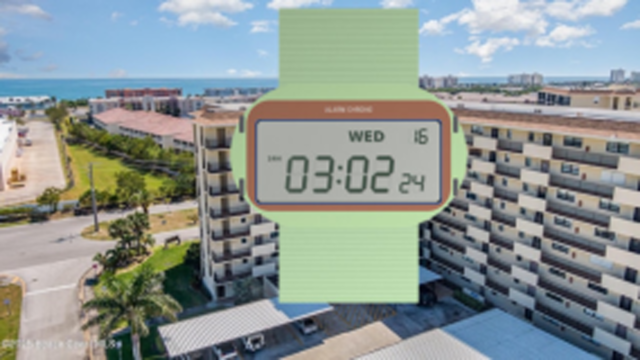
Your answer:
3 h 02 min 24 s
